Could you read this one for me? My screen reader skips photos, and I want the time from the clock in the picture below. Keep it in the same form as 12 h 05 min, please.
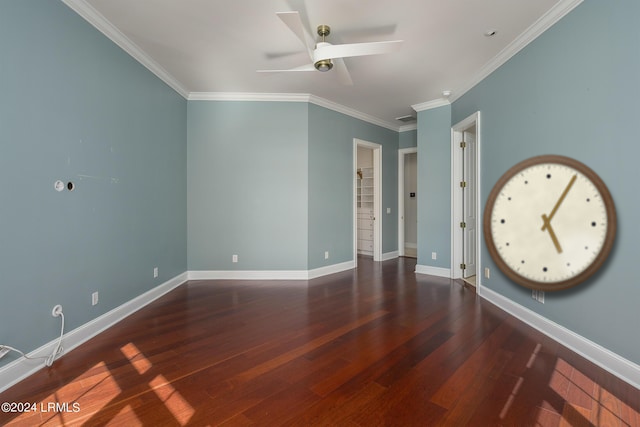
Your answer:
5 h 05 min
